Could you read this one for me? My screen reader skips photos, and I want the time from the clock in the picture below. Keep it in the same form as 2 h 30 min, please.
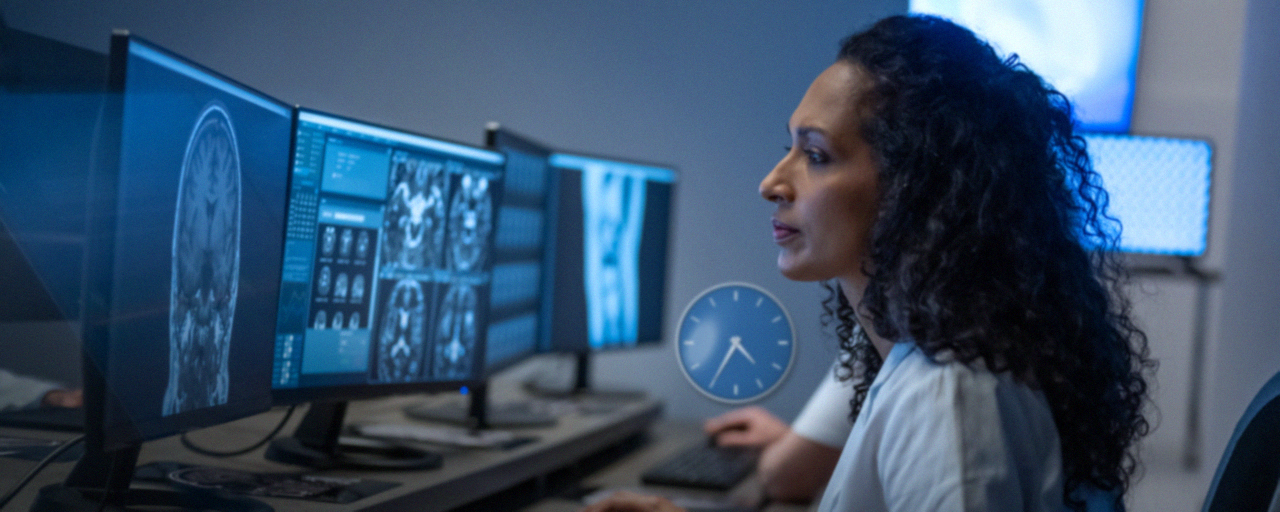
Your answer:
4 h 35 min
